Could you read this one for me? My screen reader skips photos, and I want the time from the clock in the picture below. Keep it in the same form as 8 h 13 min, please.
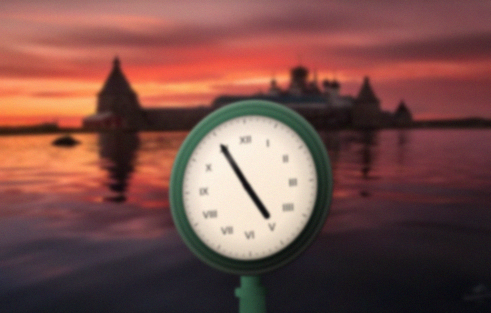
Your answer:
4 h 55 min
